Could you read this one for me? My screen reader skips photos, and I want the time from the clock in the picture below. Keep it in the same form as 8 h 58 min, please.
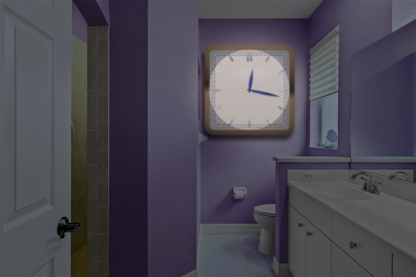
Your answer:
12 h 17 min
